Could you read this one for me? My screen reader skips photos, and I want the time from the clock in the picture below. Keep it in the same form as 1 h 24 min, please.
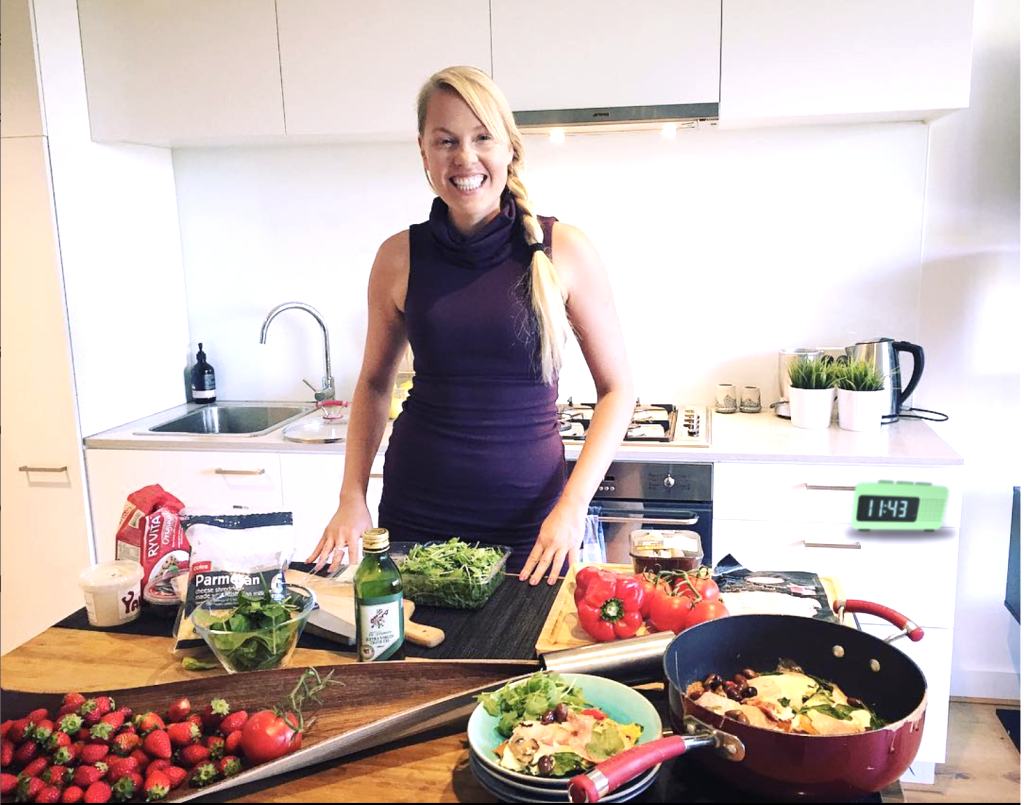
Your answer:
11 h 43 min
